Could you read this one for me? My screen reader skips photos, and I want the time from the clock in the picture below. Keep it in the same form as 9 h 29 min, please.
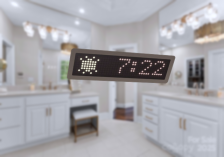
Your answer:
7 h 22 min
